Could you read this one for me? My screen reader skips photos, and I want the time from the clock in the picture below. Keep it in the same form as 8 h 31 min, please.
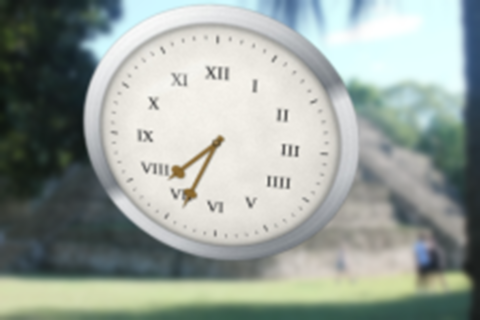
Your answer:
7 h 34 min
